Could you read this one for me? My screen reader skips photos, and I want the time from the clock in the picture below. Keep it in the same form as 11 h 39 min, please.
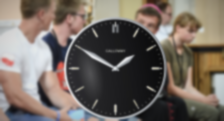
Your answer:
1 h 50 min
